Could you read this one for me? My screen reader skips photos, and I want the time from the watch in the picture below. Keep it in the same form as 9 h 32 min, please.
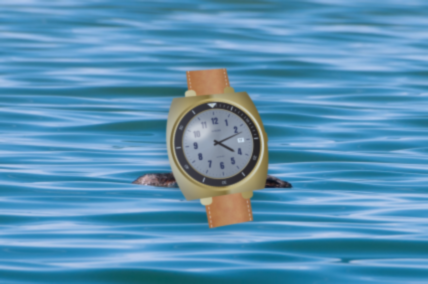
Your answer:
4 h 12 min
